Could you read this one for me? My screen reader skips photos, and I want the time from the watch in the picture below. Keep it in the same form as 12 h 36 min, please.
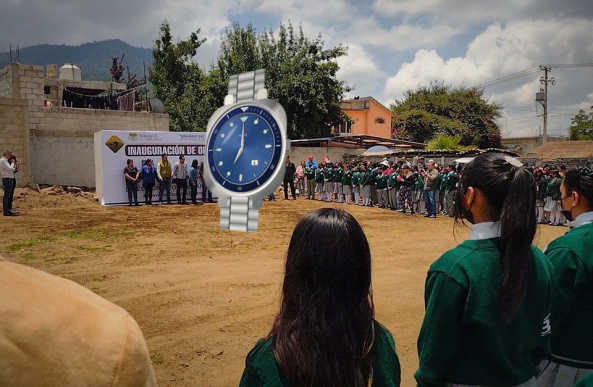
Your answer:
7 h 00 min
